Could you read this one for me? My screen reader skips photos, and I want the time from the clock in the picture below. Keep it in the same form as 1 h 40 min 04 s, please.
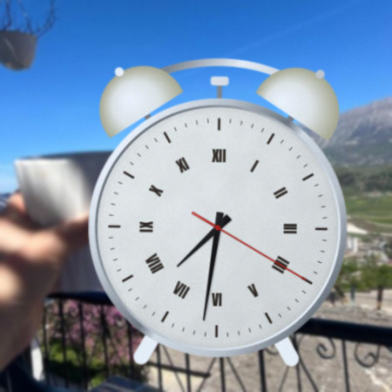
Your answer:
7 h 31 min 20 s
